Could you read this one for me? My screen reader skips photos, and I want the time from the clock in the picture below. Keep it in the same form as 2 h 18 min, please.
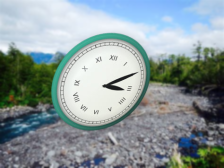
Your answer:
3 h 10 min
